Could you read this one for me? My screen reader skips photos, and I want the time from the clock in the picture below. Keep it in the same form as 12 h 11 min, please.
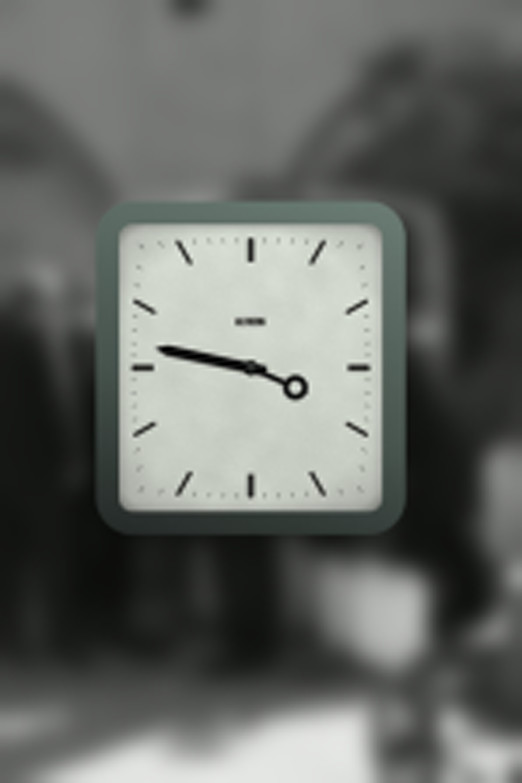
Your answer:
3 h 47 min
